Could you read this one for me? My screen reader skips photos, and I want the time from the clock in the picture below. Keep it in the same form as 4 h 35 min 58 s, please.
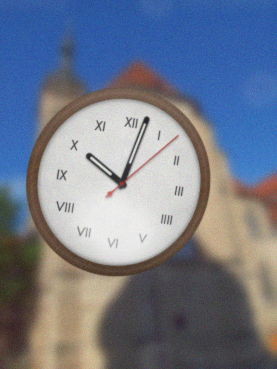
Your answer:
10 h 02 min 07 s
